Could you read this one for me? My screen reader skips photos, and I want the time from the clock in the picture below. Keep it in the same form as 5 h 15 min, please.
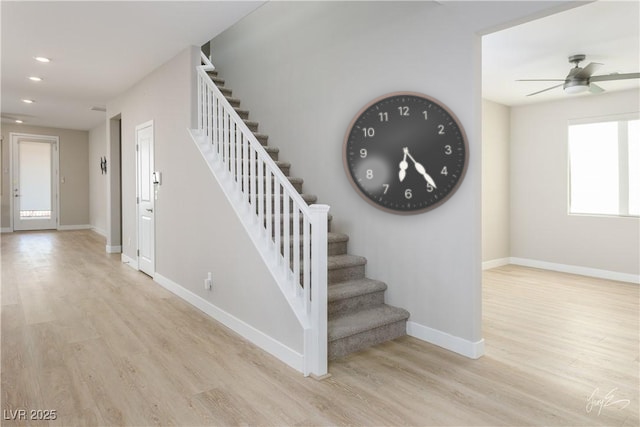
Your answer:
6 h 24 min
